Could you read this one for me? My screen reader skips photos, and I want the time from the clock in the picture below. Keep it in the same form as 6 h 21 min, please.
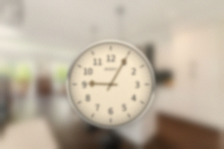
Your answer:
9 h 05 min
